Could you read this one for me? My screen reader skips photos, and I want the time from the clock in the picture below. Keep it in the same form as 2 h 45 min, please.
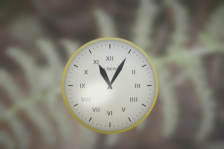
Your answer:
11 h 05 min
